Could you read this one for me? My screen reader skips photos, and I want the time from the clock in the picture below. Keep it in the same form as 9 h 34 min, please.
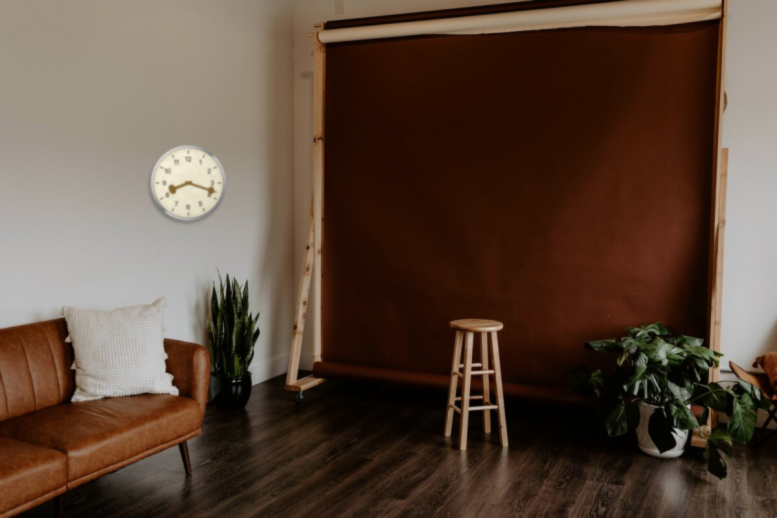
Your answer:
8 h 18 min
